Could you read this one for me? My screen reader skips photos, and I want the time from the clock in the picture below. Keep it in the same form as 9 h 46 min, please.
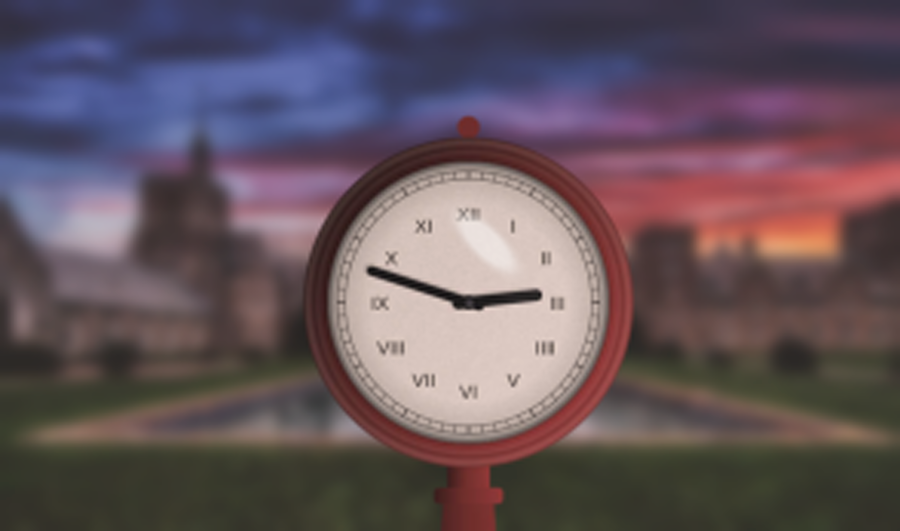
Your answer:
2 h 48 min
